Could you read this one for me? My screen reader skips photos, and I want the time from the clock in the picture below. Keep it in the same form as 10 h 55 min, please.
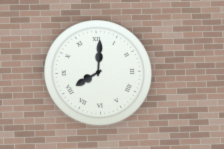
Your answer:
8 h 01 min
